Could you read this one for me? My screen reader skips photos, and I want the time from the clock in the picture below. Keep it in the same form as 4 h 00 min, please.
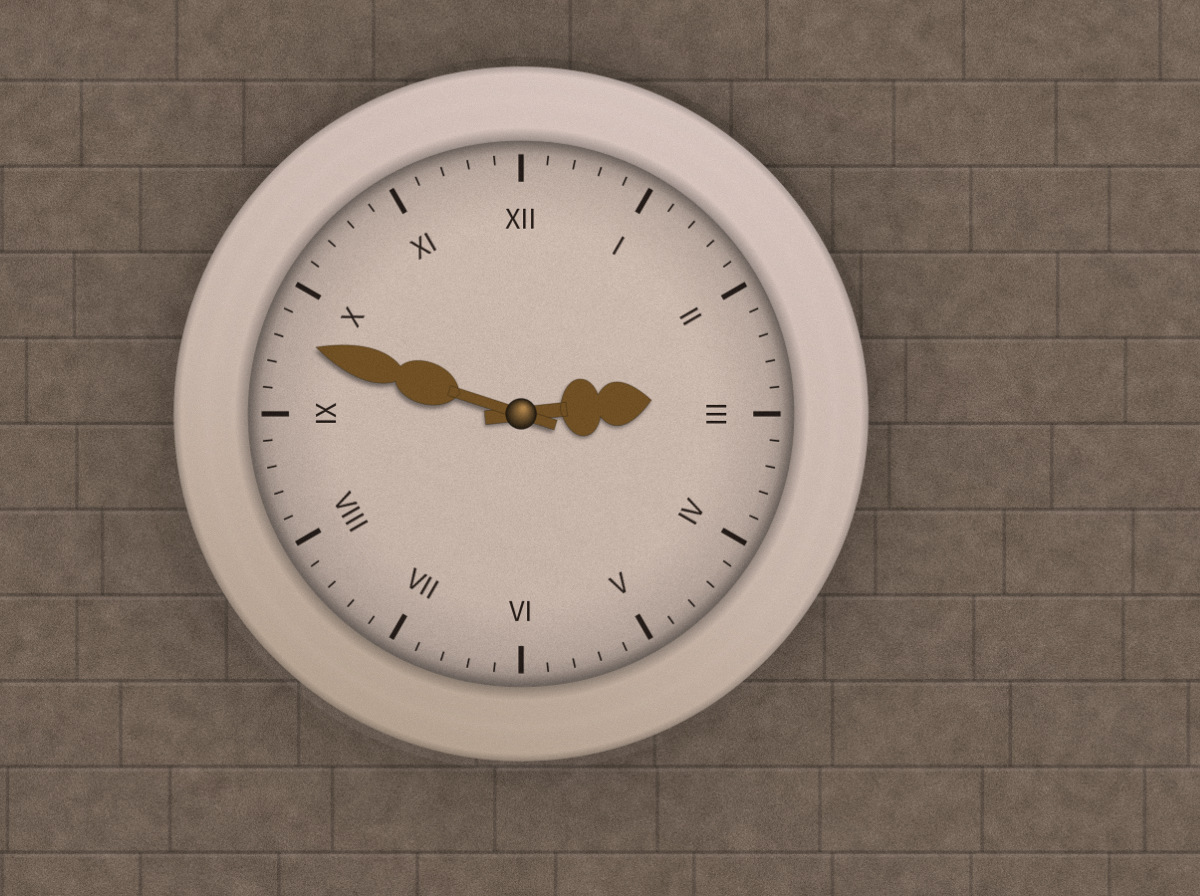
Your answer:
2 h 48 min
